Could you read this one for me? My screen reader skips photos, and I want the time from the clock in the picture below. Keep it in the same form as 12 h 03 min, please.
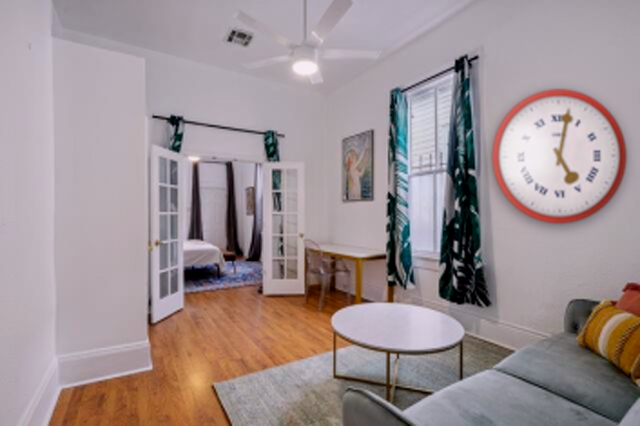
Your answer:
5 h 02 min
